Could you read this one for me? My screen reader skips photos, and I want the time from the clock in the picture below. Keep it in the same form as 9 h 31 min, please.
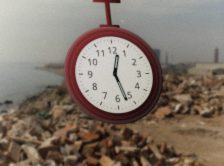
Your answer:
12 h 27 min
